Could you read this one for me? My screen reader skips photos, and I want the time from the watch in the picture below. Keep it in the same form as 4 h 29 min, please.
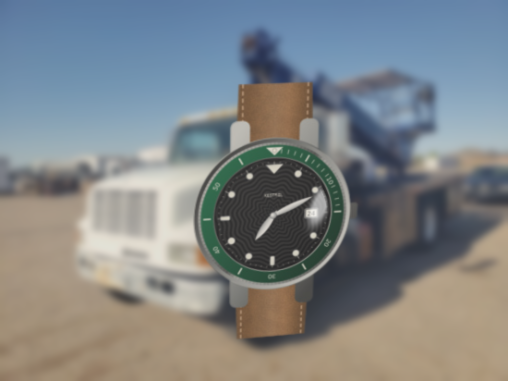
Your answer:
7 h 11 min
